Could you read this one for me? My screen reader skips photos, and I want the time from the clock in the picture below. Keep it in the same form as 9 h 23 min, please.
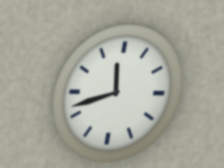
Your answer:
11 h 42 min
